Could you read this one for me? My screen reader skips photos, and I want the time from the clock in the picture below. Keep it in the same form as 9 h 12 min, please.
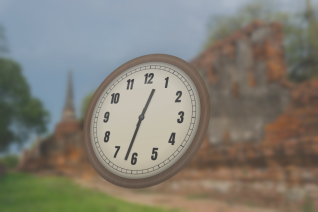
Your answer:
12 h 32 min
